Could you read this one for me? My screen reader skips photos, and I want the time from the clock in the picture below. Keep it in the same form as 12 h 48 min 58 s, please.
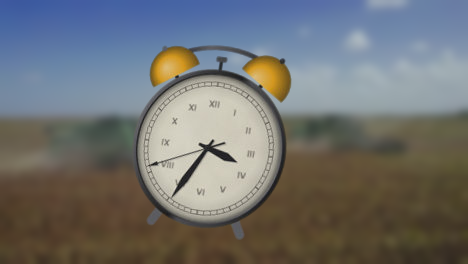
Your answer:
3 h 34 min 41 s
